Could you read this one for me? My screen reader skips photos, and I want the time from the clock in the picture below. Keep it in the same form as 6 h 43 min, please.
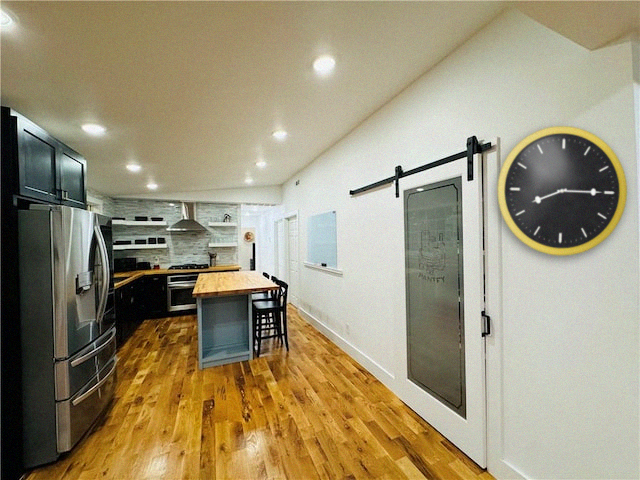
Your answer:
8 h 15 min
